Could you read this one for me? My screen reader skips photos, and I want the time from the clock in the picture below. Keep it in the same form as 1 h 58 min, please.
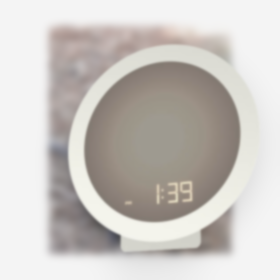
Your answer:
1 h 39 min
